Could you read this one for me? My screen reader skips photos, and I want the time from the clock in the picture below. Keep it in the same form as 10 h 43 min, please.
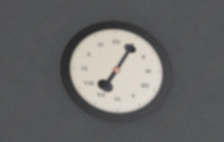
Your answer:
7 h 05 min
